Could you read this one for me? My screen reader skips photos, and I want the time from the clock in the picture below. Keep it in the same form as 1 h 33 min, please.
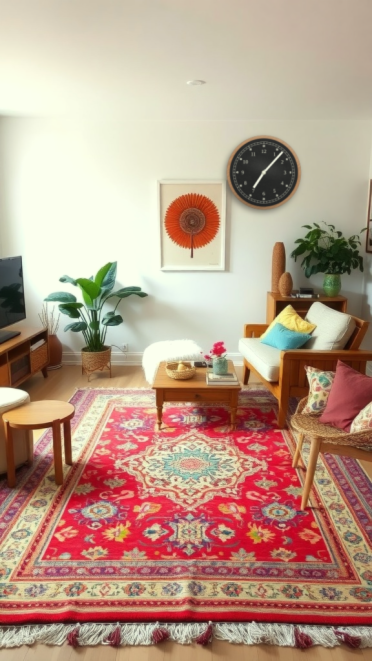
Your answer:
7 h 07 min
